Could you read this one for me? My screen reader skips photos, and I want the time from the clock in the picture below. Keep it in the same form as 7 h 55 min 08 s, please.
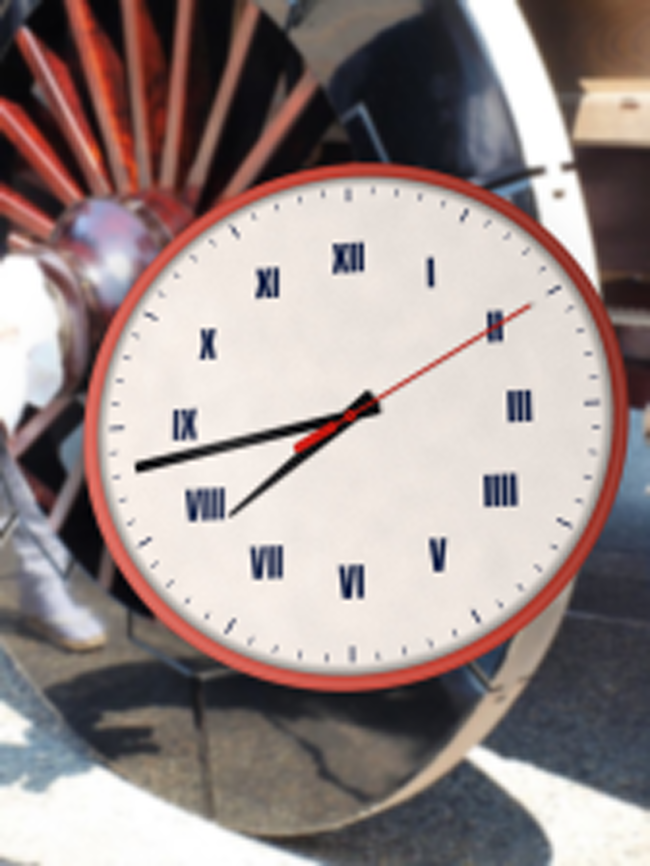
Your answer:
7 h 43 min 10 s
